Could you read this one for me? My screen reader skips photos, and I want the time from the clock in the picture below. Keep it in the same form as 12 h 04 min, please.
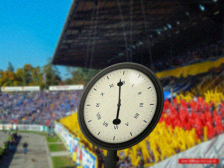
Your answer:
5 h 59 min
